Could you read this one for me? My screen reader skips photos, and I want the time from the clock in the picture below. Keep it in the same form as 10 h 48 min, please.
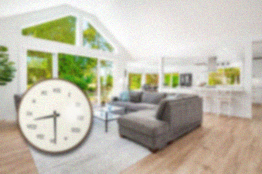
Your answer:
8 h 29 min
